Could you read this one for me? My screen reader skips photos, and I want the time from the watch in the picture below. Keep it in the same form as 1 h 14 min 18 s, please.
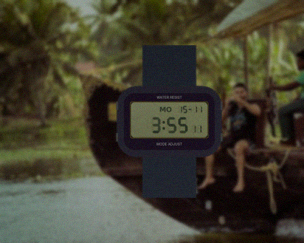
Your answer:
3 h 55 min 11 s
